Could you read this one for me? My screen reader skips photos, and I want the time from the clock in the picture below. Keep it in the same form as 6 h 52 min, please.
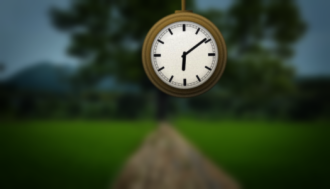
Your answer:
6 h 09 min
